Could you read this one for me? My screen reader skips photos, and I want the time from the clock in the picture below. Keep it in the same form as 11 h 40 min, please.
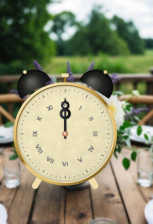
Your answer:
12 h 00 min
